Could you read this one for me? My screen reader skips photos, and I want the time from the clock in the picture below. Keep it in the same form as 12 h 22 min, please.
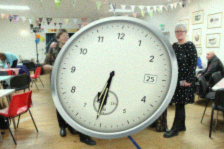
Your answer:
6 h 31 min
